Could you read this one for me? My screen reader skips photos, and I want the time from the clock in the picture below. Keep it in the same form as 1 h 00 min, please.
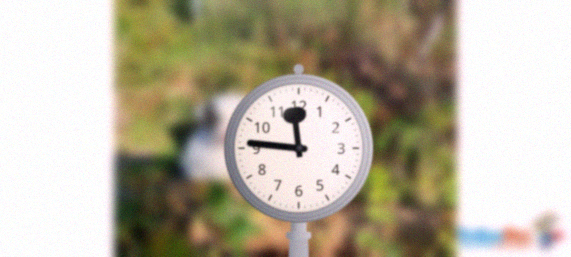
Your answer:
11 h 46 min
